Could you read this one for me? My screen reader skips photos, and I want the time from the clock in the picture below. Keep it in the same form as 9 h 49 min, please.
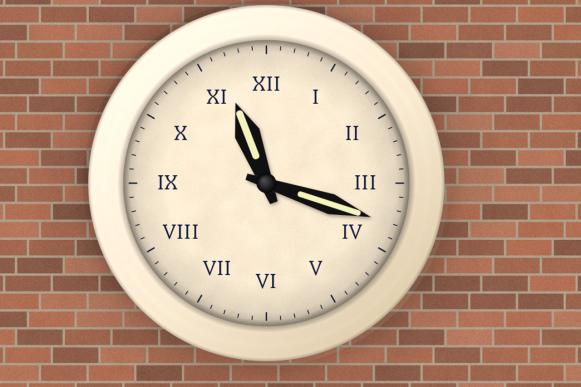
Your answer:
11 h 18 min
